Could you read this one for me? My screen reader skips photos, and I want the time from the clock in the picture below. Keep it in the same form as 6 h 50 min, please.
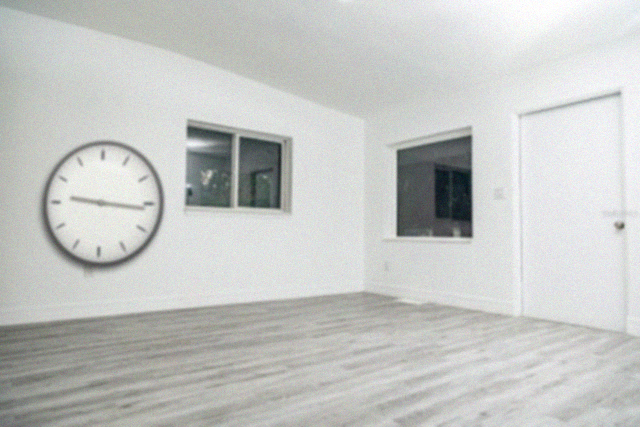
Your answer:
9 h 16 min
